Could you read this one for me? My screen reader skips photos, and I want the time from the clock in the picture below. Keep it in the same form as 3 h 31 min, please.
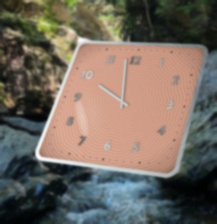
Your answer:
9 h 58 min
